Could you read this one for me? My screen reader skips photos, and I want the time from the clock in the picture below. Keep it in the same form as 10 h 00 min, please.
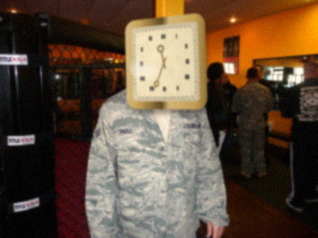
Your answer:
11 h 34 min
